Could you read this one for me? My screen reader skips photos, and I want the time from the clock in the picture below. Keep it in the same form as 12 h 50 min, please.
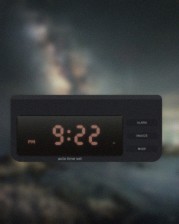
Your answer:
9 h 22 min
